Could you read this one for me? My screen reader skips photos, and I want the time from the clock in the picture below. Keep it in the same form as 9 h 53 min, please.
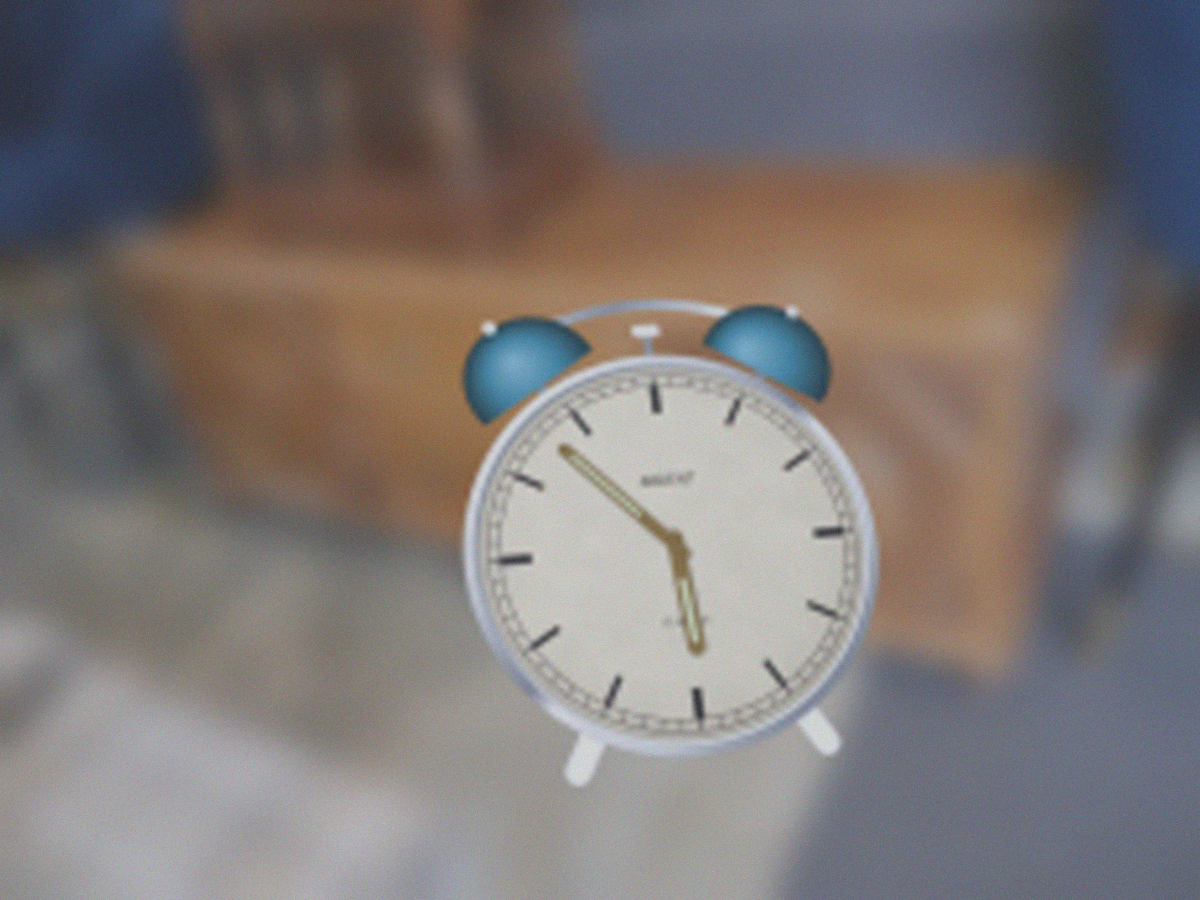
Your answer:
5 h 53 min
